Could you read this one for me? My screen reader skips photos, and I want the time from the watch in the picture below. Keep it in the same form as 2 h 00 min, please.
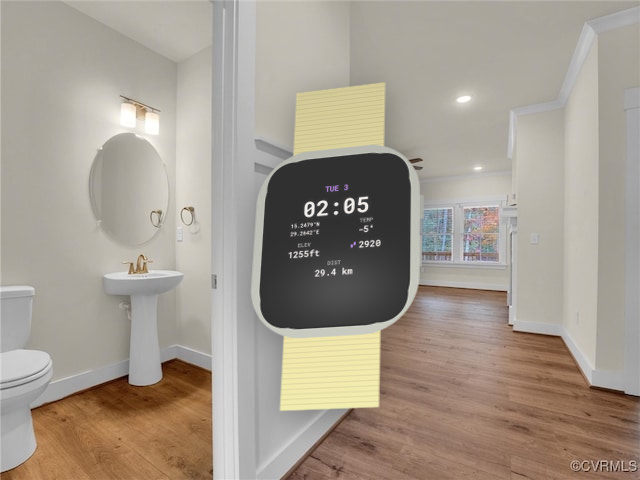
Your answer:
2 h 05 min
